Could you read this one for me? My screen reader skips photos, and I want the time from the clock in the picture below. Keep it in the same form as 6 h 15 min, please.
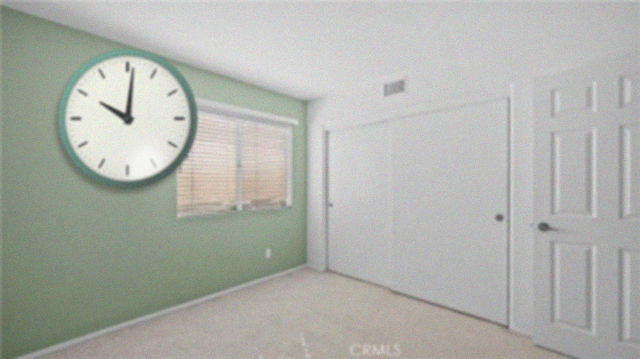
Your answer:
10 h 01 min
